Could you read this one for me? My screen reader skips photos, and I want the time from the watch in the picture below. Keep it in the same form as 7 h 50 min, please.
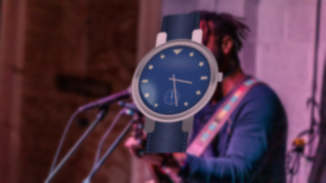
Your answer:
3 h 28 min
